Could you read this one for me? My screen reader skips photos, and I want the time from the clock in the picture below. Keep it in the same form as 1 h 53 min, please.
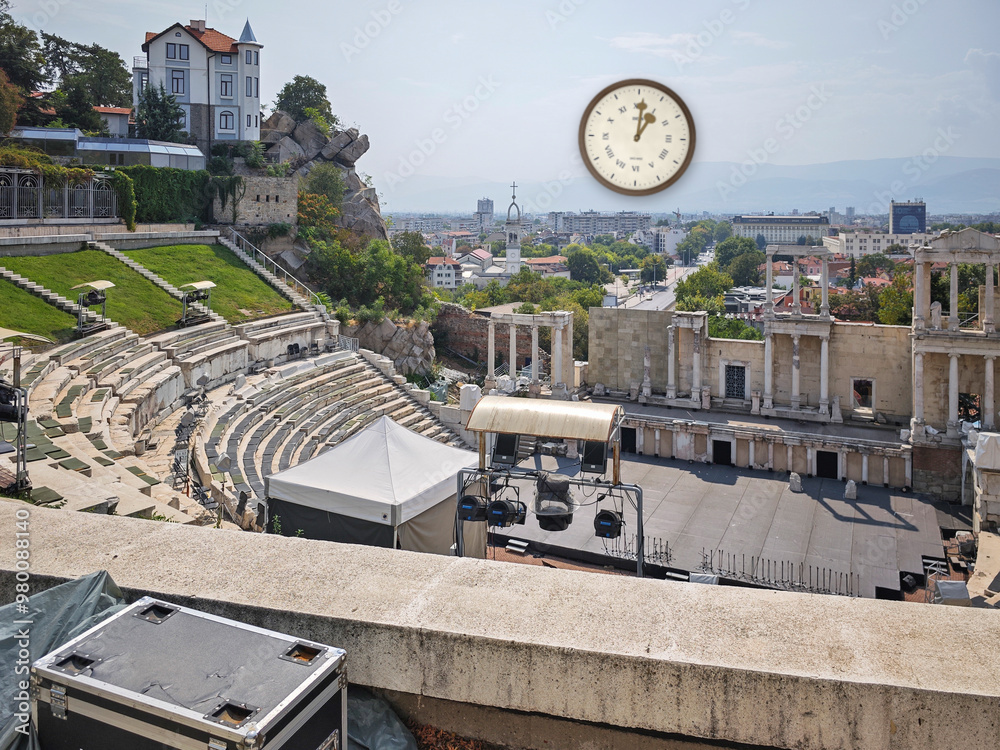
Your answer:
1 h 01 min
